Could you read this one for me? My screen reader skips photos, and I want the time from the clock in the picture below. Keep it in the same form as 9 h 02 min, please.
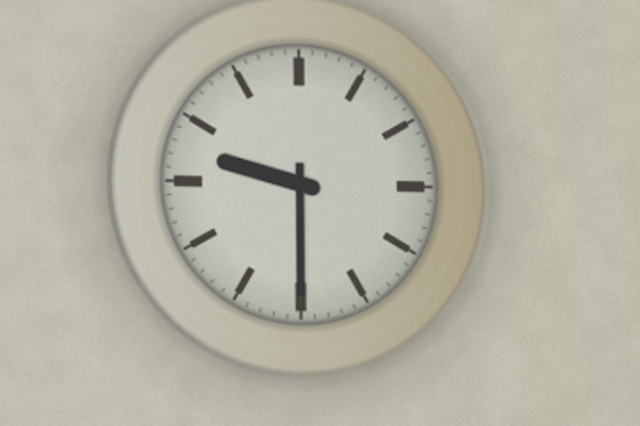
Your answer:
9 h 30 min
